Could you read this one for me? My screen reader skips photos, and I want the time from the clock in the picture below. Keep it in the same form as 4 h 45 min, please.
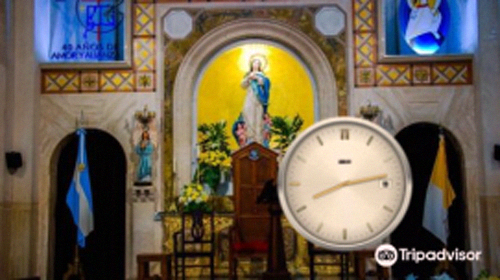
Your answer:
8 h 13 min
